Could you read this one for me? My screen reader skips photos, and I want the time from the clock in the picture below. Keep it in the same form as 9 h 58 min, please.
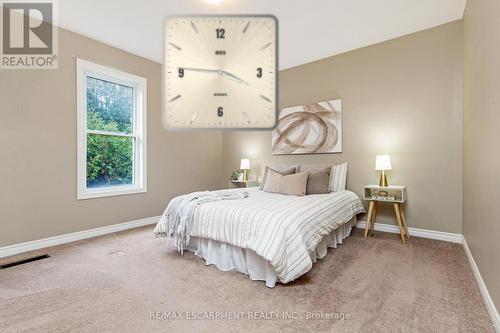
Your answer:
3 h 46 min
